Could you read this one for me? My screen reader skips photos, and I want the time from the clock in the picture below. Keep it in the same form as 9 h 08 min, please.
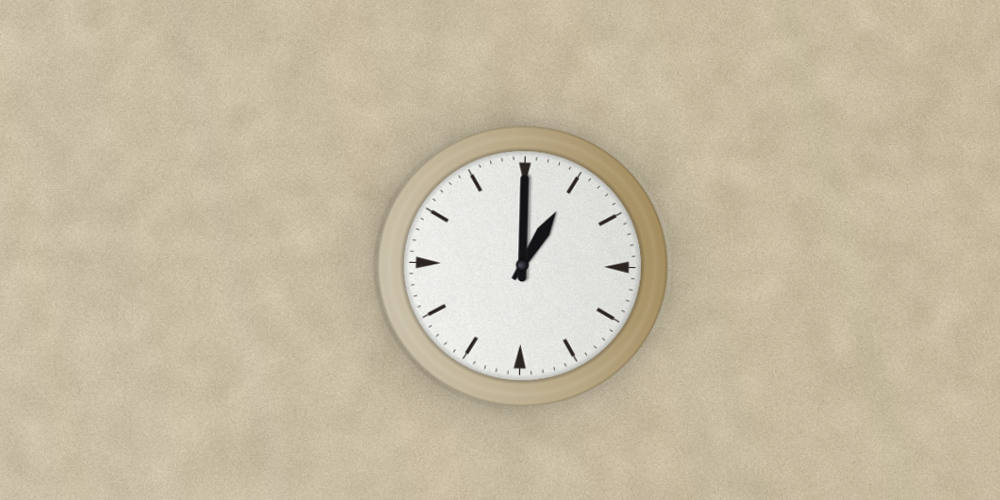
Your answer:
1 h 00 min
